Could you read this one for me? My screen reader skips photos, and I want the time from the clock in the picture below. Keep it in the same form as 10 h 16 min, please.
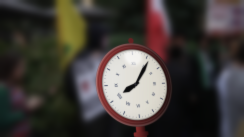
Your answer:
8 h 06 min
